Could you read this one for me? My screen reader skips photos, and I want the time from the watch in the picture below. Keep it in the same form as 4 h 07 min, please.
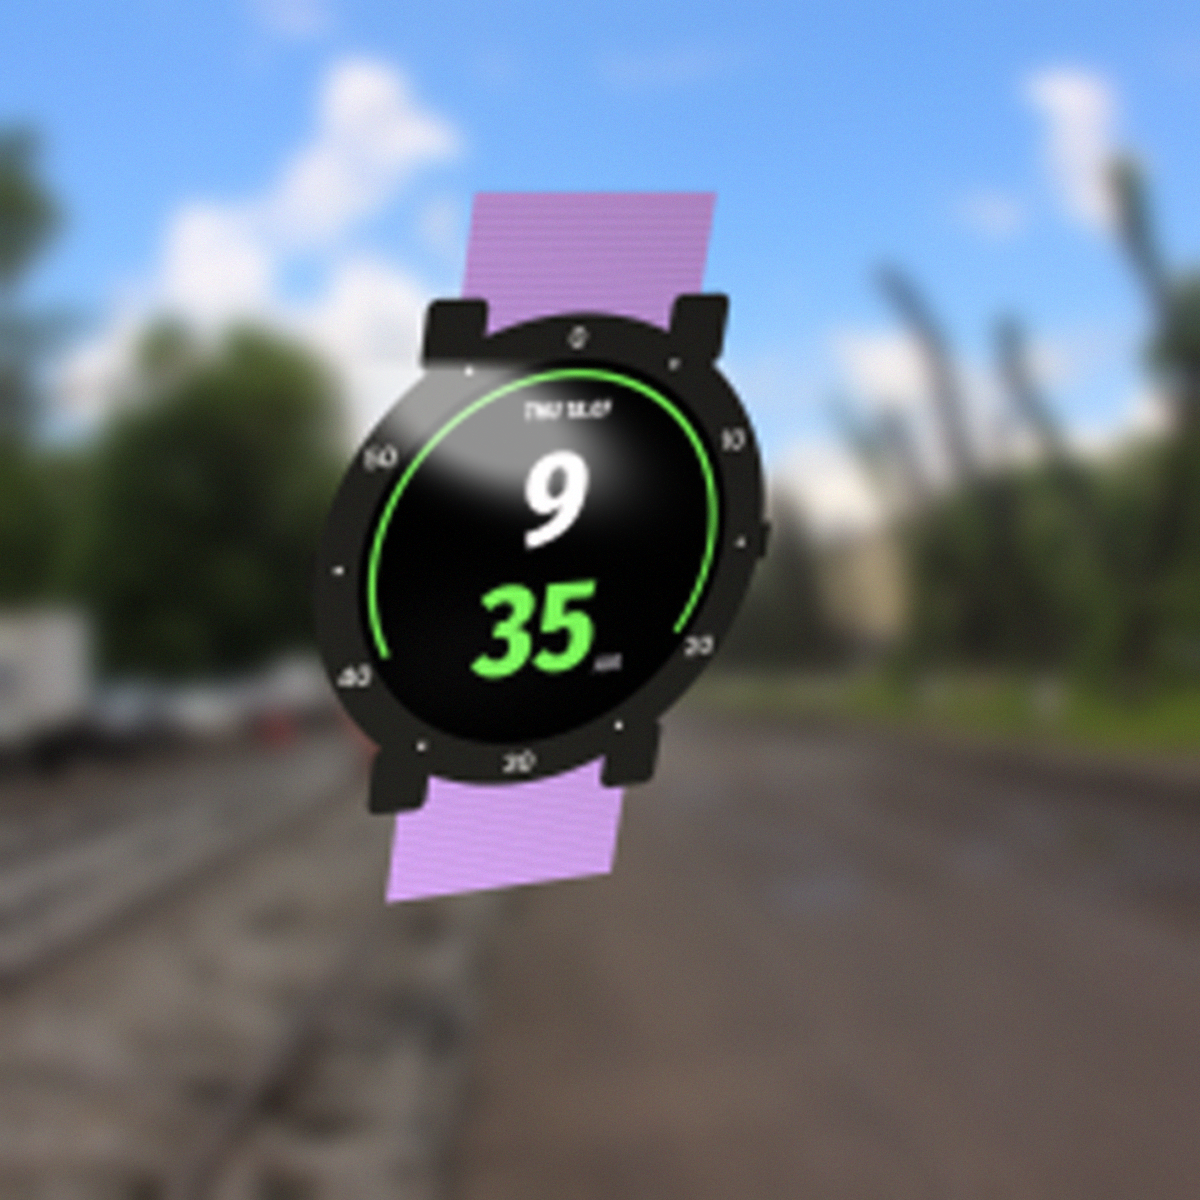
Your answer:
9 h 35 min
